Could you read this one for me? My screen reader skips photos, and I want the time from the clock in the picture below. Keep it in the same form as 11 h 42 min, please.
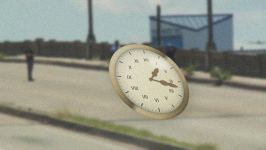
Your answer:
1 h 17 min
